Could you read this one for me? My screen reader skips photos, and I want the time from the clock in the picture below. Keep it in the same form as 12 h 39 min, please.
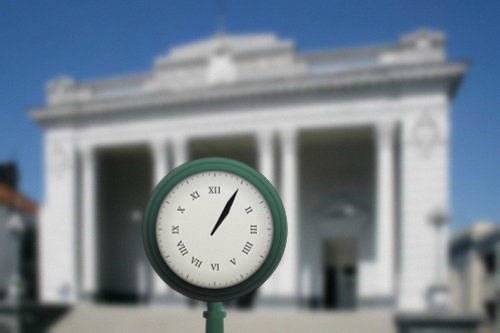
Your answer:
1 h 05 min
